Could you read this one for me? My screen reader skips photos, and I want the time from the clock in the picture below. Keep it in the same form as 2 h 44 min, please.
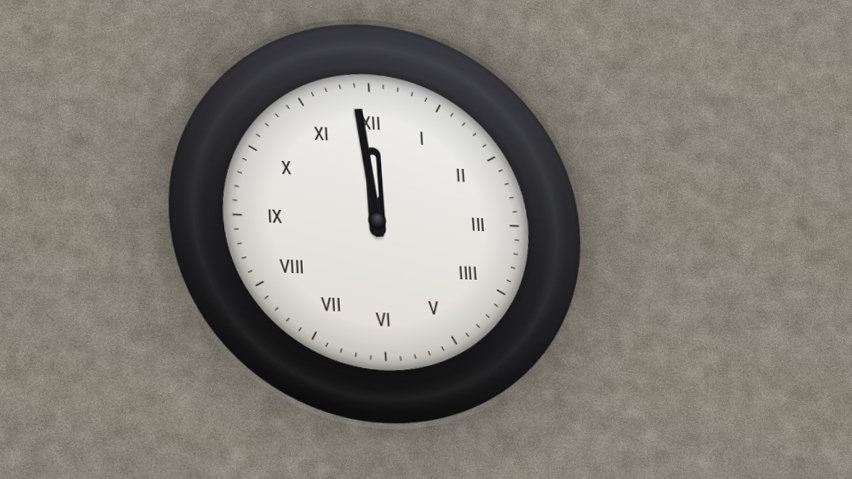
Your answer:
11 h 59 min
